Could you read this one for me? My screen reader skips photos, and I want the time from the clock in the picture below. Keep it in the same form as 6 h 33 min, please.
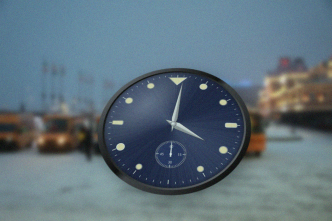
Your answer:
4 h 01 min
